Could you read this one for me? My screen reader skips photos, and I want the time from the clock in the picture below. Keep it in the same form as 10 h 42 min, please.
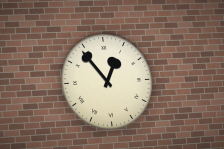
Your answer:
12 h 54 min
